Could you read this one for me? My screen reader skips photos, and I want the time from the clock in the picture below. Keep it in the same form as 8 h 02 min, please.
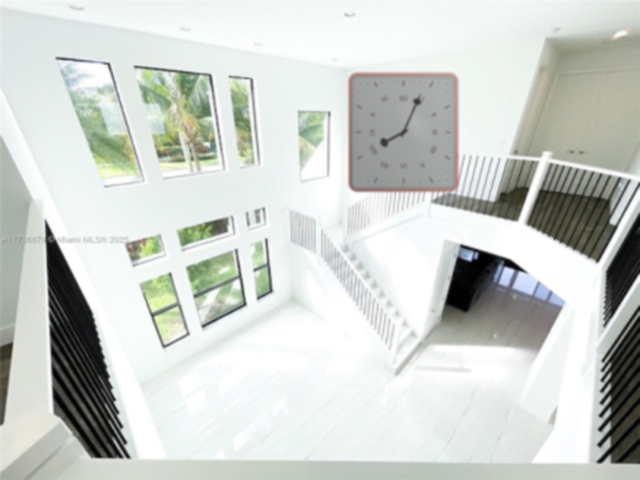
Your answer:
8 h 04 min
